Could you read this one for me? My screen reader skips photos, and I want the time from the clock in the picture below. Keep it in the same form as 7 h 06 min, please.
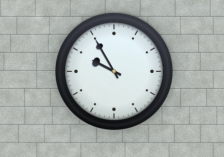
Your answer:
9 h 55 min
